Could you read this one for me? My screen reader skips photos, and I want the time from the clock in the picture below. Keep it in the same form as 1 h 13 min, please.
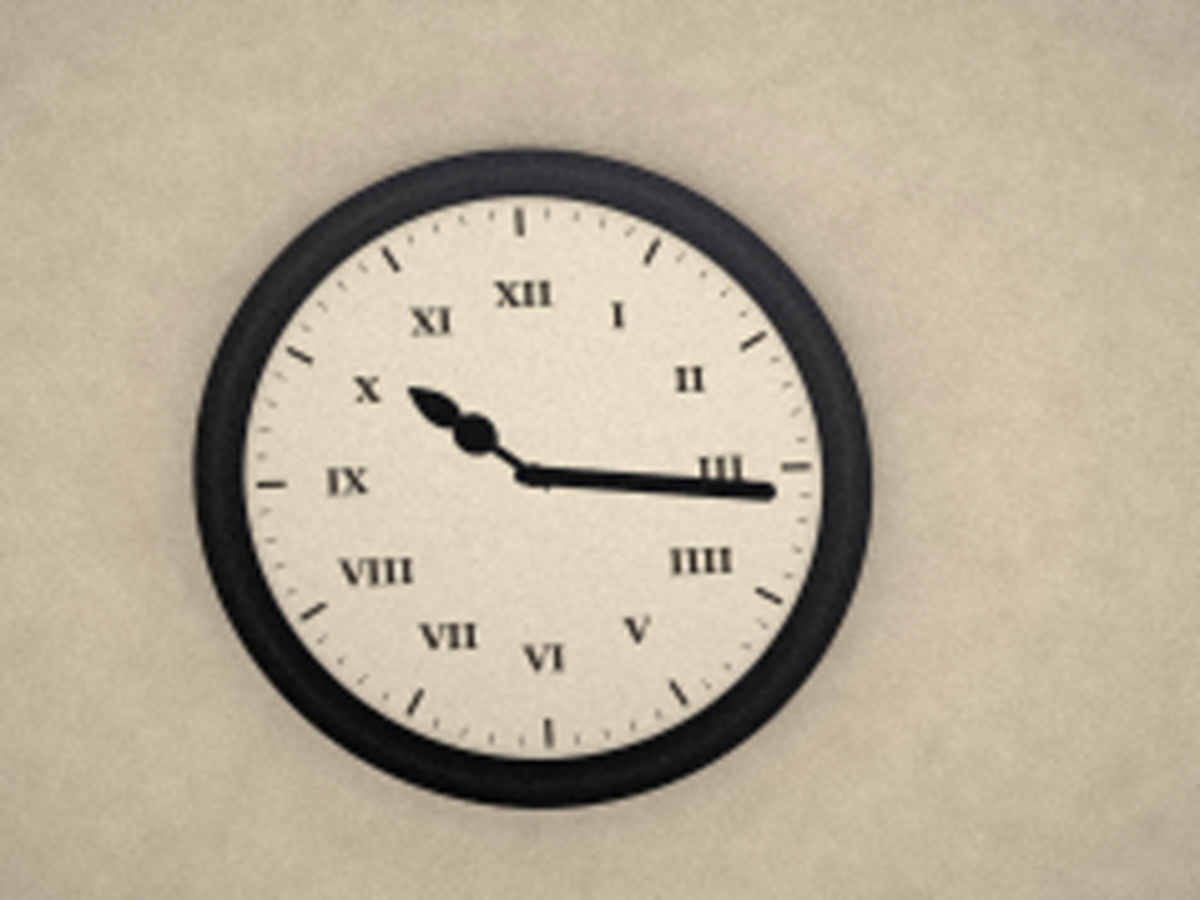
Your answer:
10 h 16 min
